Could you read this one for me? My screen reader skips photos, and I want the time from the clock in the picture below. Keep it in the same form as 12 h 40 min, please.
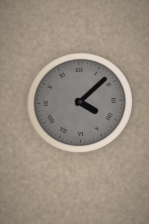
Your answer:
4 h 08 min
